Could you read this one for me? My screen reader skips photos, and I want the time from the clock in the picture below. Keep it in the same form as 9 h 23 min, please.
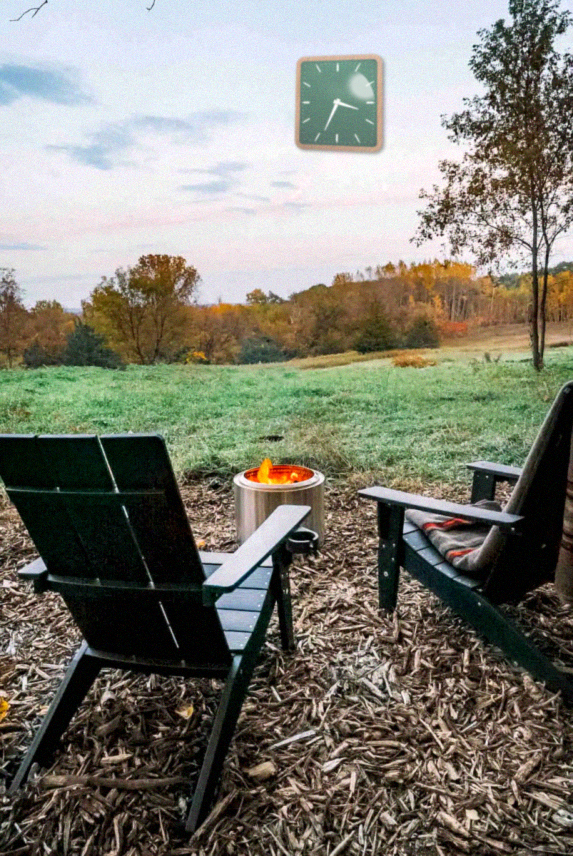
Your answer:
3 h 34 min
